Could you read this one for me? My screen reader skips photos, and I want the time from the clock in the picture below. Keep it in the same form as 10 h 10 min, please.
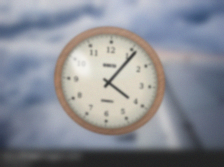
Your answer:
4 h 06 min
